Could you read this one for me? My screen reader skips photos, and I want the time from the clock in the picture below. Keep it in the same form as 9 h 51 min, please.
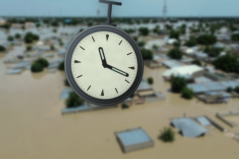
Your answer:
11 h 18 min
